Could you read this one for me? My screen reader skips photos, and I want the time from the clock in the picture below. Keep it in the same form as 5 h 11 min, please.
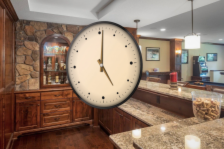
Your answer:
5 h 01 min
